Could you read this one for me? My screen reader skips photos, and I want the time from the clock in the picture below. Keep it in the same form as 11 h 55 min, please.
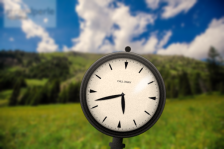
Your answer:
5 h 42 min
